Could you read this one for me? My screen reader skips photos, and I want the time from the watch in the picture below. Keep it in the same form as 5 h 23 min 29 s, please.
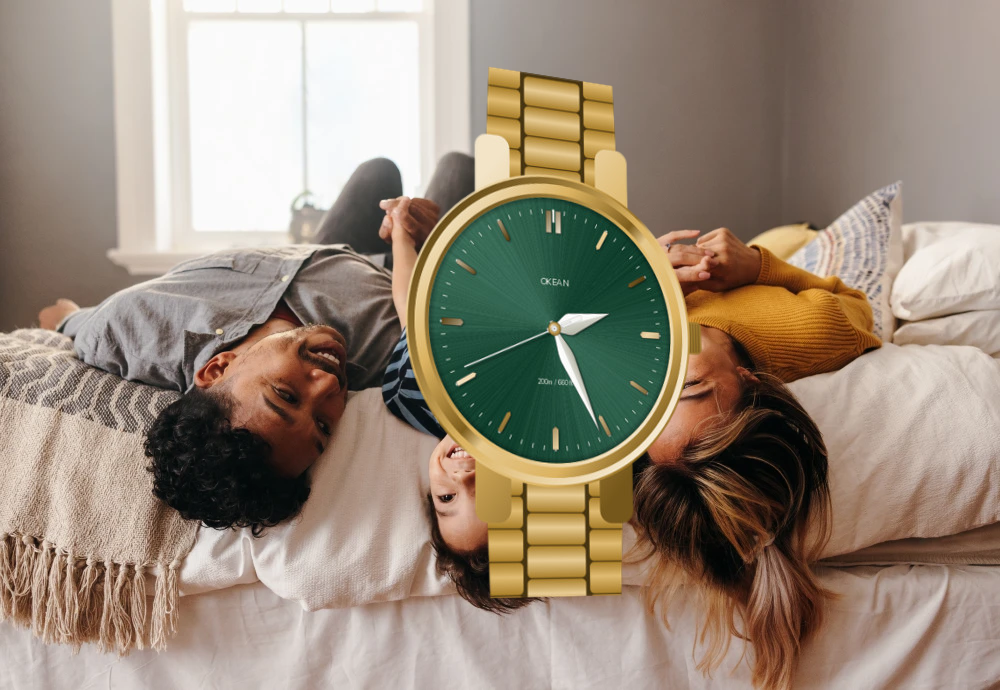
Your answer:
2 h 25 min 41 s
